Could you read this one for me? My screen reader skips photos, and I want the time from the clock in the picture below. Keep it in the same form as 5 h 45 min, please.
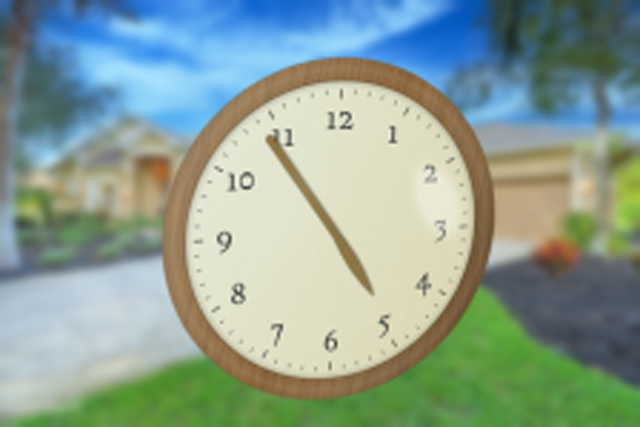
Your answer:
4 h 54 min
